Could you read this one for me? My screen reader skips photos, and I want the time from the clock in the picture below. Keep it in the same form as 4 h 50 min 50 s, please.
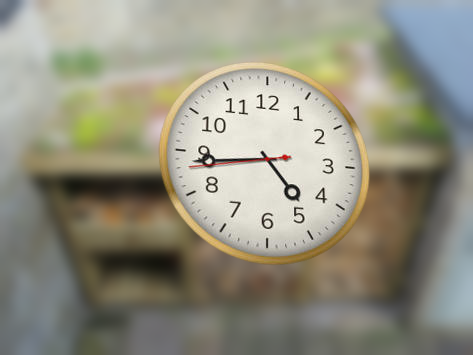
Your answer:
4 h 43 min 43 s
